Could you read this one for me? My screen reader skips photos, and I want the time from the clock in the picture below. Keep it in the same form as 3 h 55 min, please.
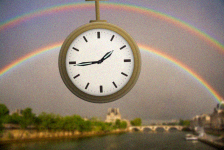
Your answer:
1 h 44 min
